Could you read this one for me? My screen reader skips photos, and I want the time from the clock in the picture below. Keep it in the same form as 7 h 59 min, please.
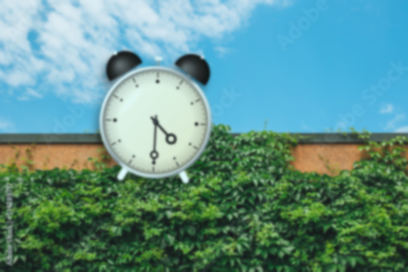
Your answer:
4 h 30 min
